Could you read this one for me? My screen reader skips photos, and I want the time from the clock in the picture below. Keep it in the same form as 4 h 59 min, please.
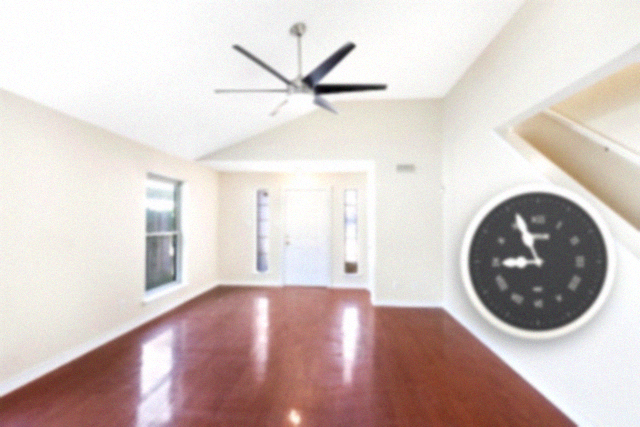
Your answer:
8 h 56 min
